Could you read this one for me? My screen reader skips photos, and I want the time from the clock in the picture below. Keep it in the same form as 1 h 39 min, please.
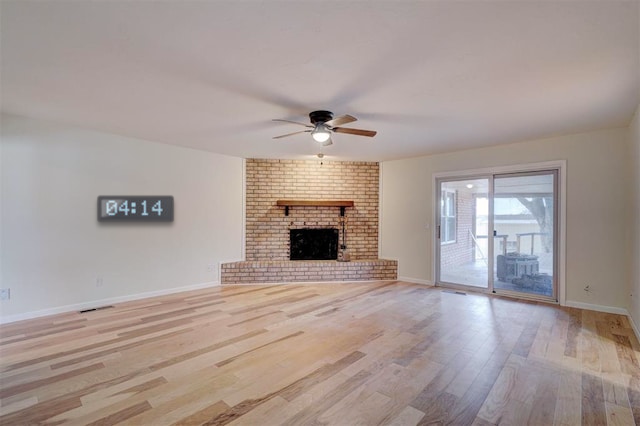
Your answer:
4 h 14 min
